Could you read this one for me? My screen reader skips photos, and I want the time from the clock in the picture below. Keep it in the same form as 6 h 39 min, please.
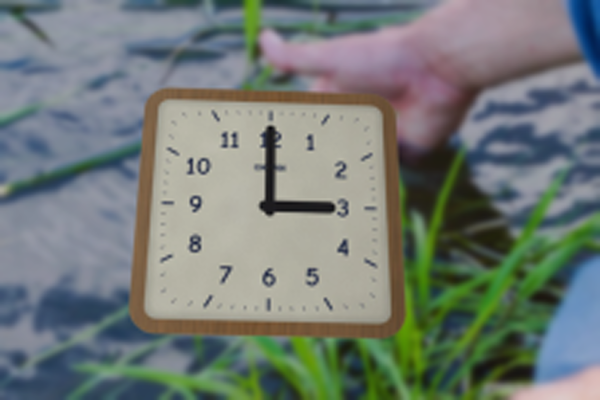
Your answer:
3 h 00 min
